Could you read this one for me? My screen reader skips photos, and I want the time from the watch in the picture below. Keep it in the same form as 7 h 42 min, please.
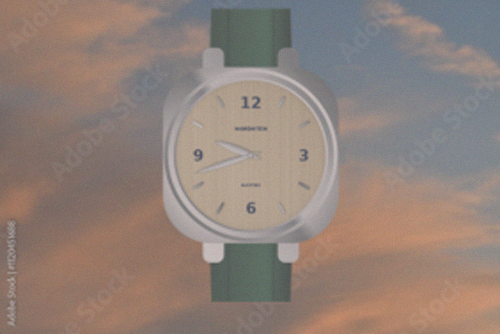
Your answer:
9 h 42 min
